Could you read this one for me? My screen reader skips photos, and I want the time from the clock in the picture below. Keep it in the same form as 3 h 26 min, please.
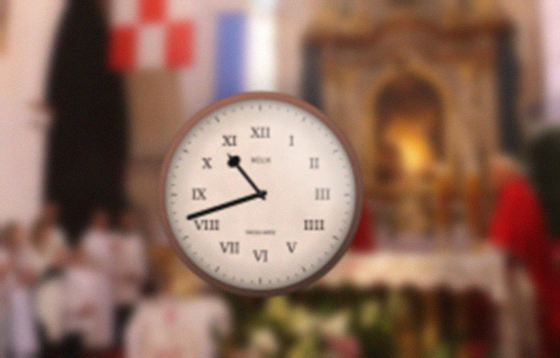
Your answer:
10 h 42 min
